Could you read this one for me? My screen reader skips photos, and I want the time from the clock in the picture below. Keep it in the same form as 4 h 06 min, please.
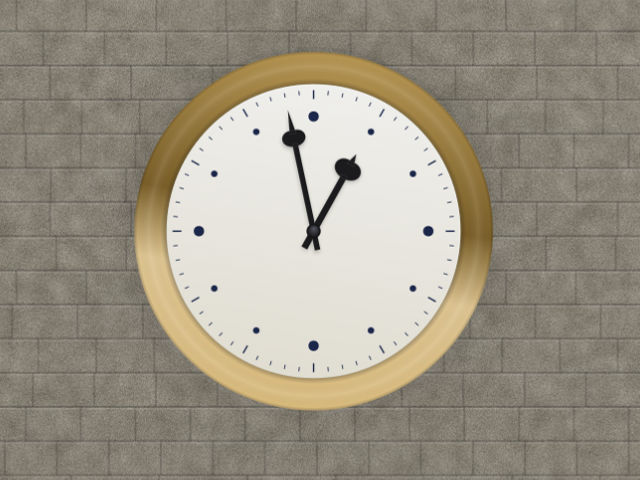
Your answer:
12 h 58 min
